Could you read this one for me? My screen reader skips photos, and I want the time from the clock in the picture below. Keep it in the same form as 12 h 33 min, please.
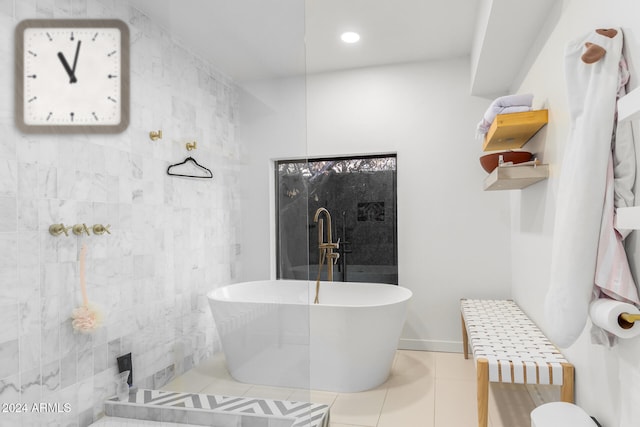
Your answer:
11 h 02 min
